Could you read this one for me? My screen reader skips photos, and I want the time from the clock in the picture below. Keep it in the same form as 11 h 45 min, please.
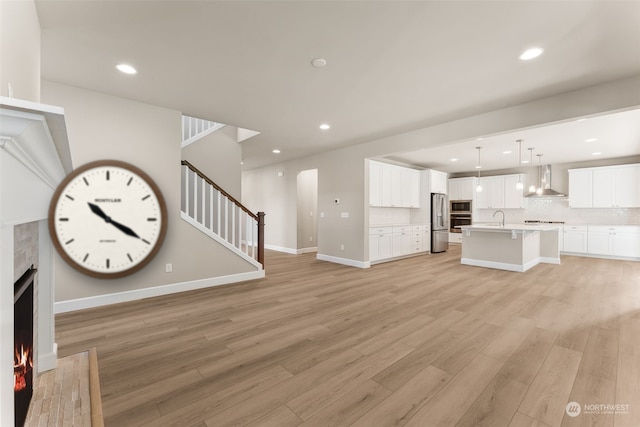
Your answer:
10 h 20 min
